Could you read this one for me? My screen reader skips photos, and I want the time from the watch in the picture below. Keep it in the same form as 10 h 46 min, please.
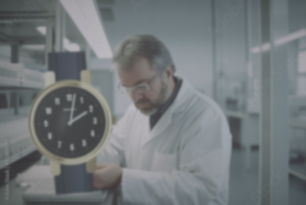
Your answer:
2 h 02 min
